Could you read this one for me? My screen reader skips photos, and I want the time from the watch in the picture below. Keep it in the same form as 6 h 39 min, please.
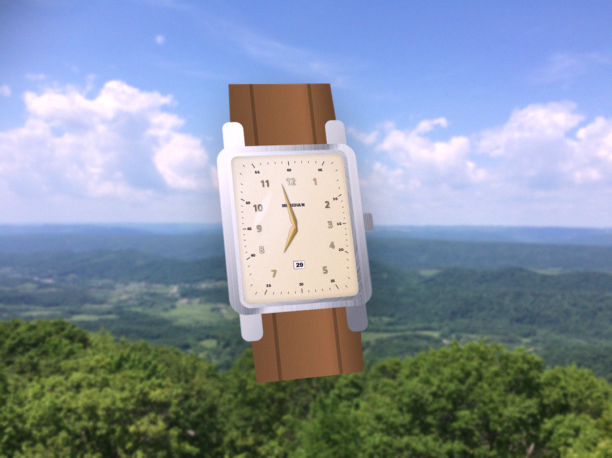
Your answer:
6 h 58 min
